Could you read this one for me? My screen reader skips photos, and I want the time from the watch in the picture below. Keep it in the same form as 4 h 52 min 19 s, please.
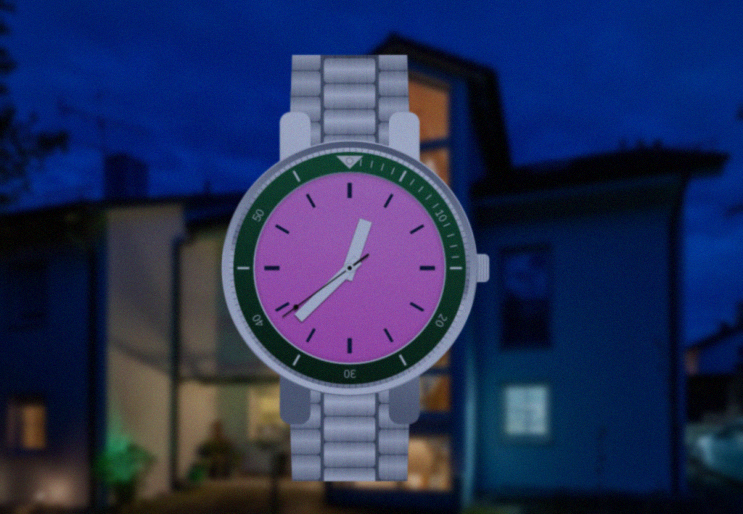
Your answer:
12 h 37 min 39 s
